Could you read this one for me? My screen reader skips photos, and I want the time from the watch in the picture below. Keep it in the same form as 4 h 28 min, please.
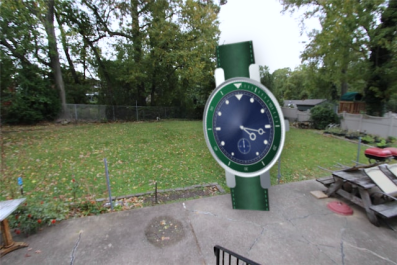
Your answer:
4 h 17 min
